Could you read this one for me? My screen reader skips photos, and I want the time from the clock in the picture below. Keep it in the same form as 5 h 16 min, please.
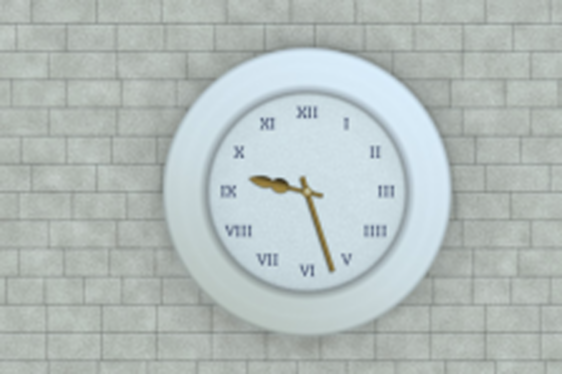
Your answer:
9 h 27 min
